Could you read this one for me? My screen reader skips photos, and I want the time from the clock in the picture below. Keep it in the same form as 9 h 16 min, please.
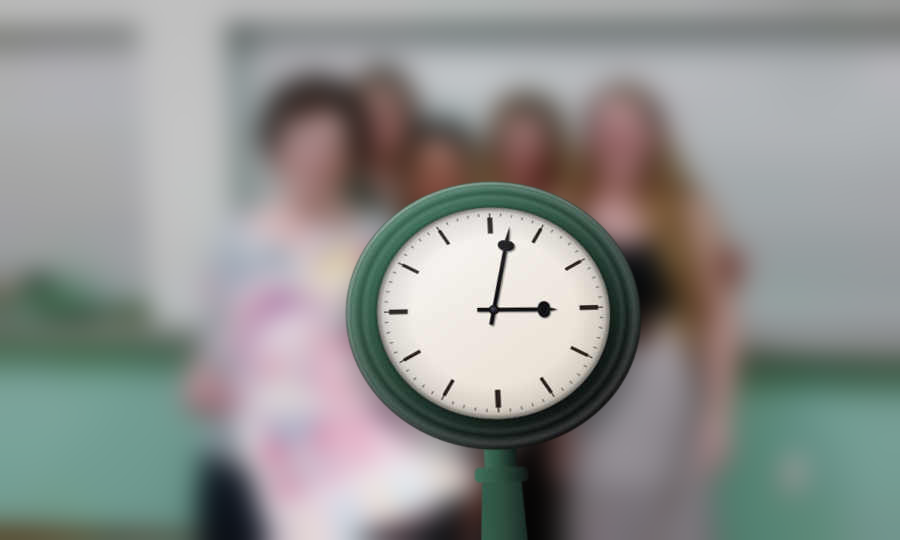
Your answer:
3 h 02 min
